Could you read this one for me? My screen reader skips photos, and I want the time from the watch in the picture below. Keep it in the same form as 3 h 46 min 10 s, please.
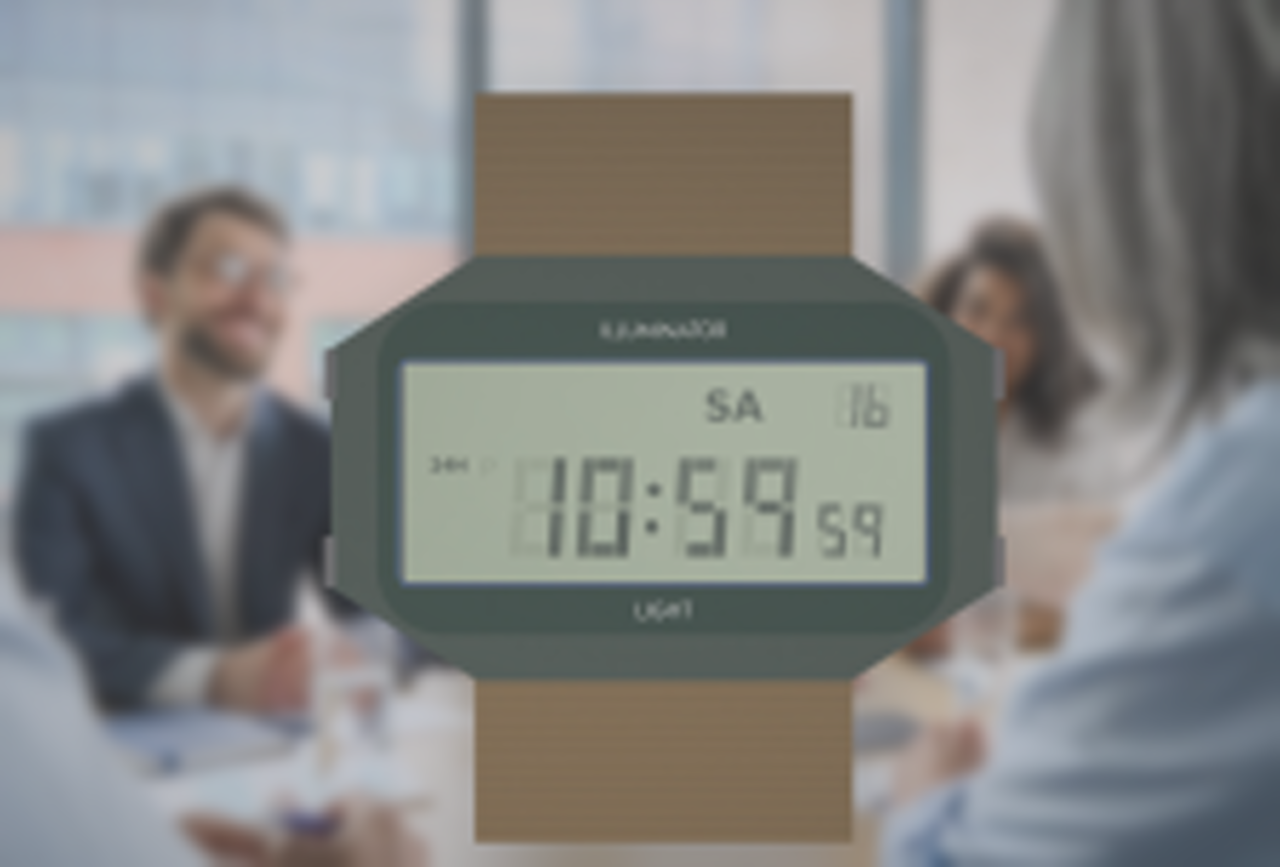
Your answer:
10 h 59 min 59 s
